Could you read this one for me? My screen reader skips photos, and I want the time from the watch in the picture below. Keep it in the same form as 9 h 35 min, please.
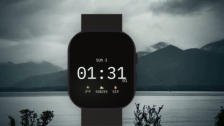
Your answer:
1 h 31 min
